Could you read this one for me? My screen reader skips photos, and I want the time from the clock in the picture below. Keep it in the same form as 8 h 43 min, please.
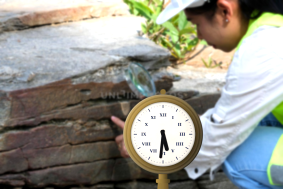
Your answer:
5 h 31 min
